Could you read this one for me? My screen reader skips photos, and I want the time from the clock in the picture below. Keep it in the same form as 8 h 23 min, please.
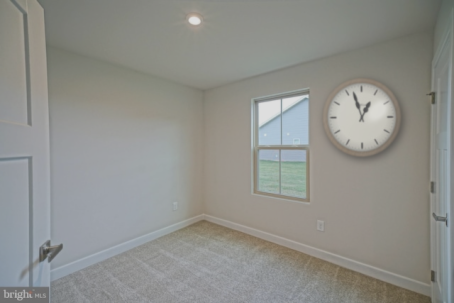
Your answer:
12 h 57 min
